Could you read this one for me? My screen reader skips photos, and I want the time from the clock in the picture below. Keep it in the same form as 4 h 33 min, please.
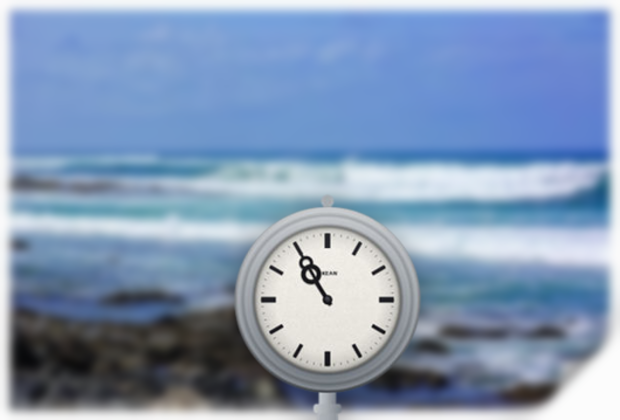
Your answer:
10 h 55 min
